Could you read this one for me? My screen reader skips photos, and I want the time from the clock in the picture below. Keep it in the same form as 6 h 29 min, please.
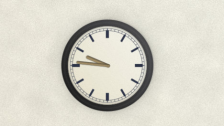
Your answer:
9 h 46 min
